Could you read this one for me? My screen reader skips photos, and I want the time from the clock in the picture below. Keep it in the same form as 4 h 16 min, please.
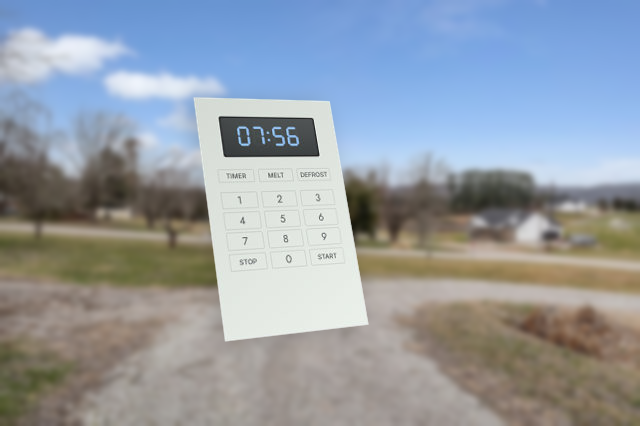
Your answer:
7 h 56 min
